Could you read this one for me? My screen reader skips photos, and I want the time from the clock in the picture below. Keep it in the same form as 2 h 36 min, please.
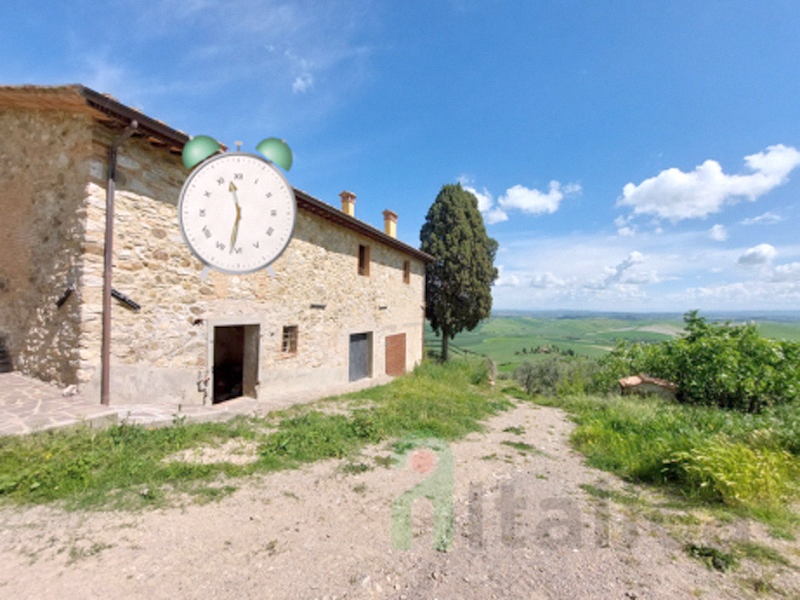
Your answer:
11 h 32 min
